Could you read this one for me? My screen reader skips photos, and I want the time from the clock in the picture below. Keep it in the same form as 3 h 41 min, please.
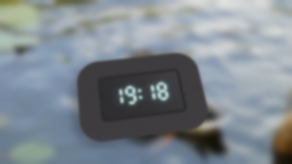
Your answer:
19 h 18 min
